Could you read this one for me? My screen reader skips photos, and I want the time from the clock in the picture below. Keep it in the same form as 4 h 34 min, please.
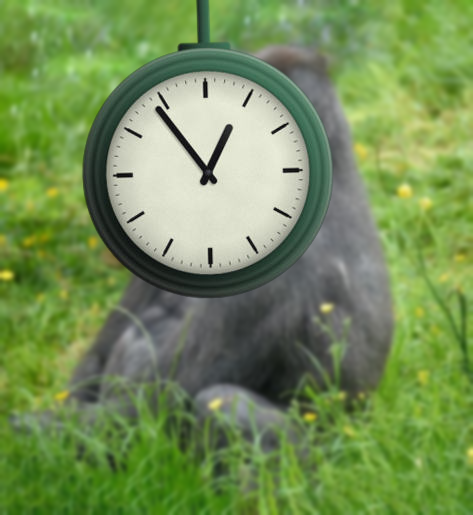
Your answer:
12 h 54 min
